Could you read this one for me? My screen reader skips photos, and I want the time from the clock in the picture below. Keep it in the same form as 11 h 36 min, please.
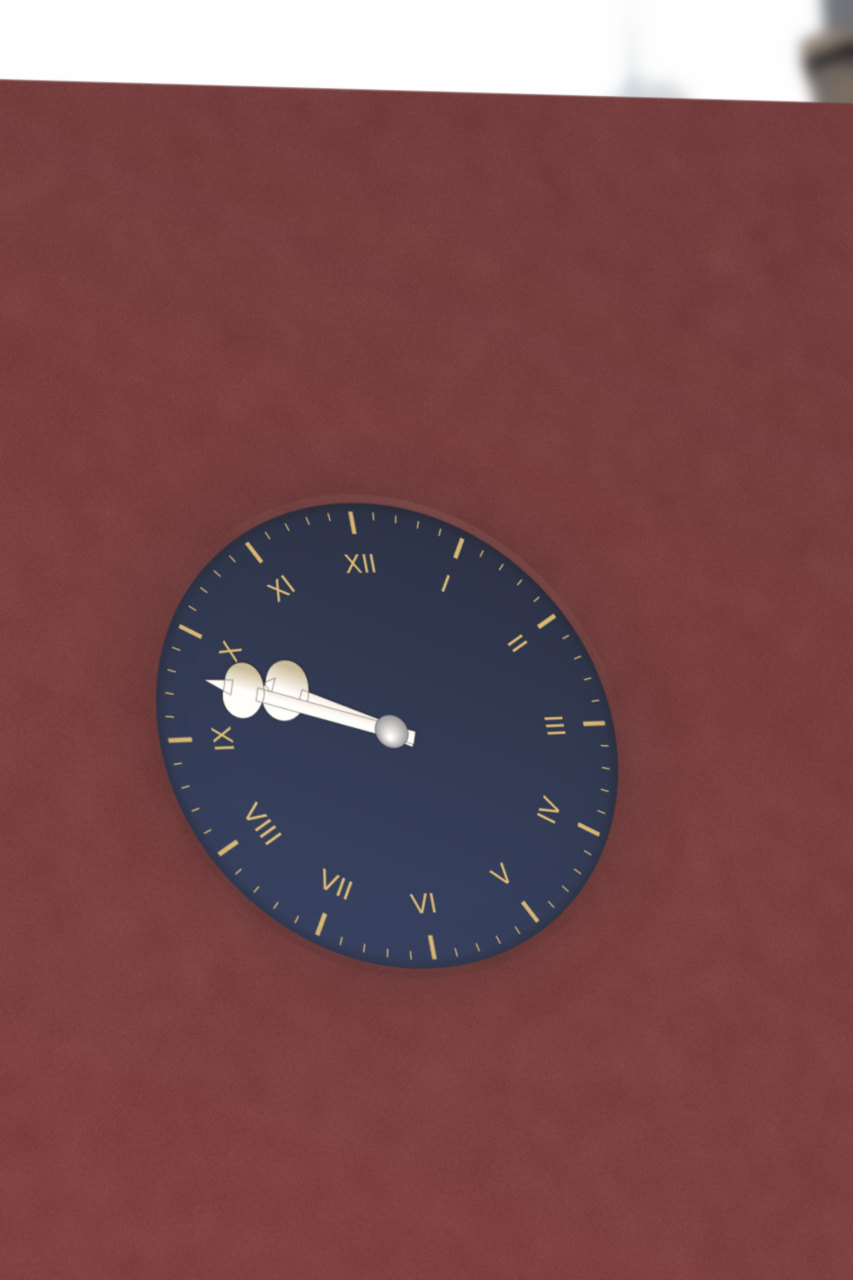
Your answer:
9 h 48 min
